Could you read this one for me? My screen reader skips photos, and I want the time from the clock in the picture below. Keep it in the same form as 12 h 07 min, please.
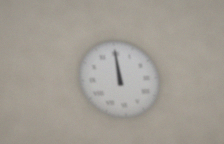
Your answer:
12 h 00 min
